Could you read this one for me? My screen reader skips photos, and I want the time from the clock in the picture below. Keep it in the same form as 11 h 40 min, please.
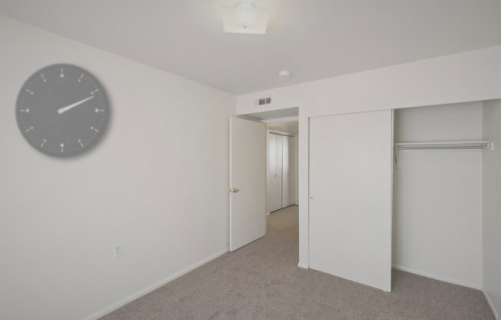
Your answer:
2 h 11 min
